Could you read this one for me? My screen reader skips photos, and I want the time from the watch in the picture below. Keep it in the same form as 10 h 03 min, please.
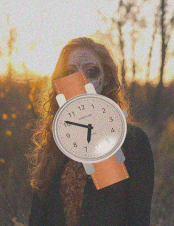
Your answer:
6 h 51 min
